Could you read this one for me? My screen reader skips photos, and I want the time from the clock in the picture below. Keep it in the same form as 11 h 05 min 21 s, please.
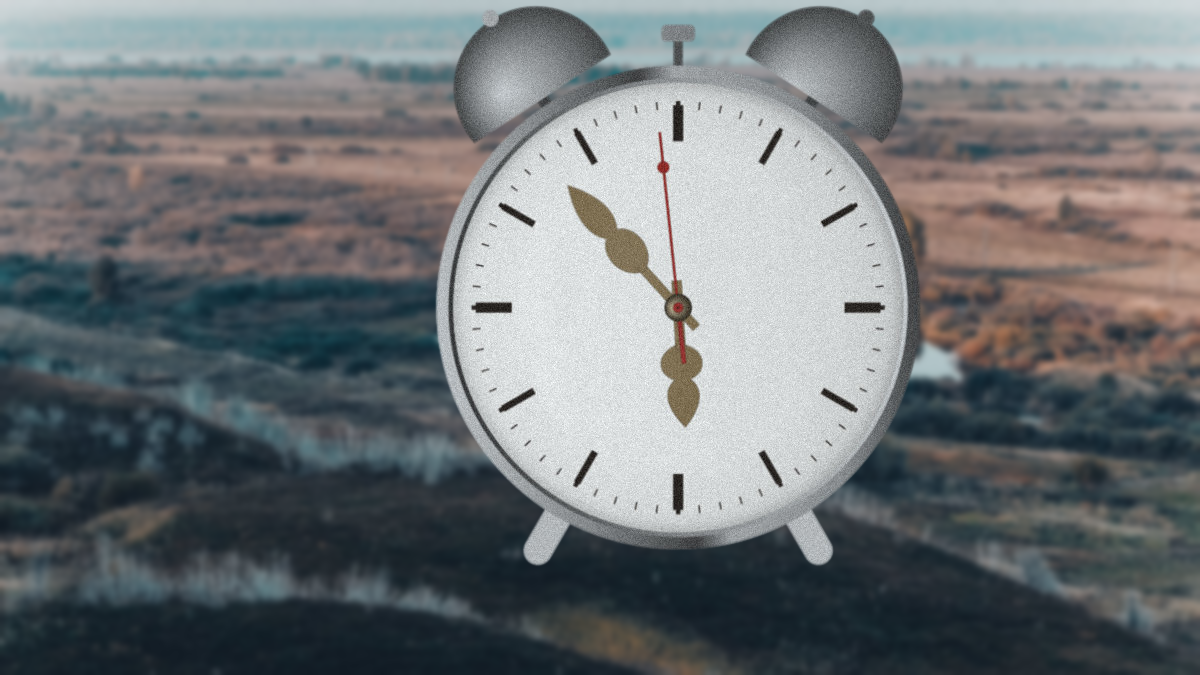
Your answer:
5 h 52 min 59 s
